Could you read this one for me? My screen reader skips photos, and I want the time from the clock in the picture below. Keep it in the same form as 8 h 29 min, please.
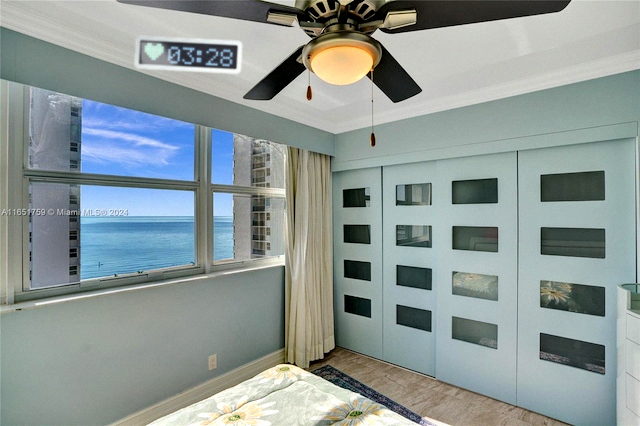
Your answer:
3 h 28 min
